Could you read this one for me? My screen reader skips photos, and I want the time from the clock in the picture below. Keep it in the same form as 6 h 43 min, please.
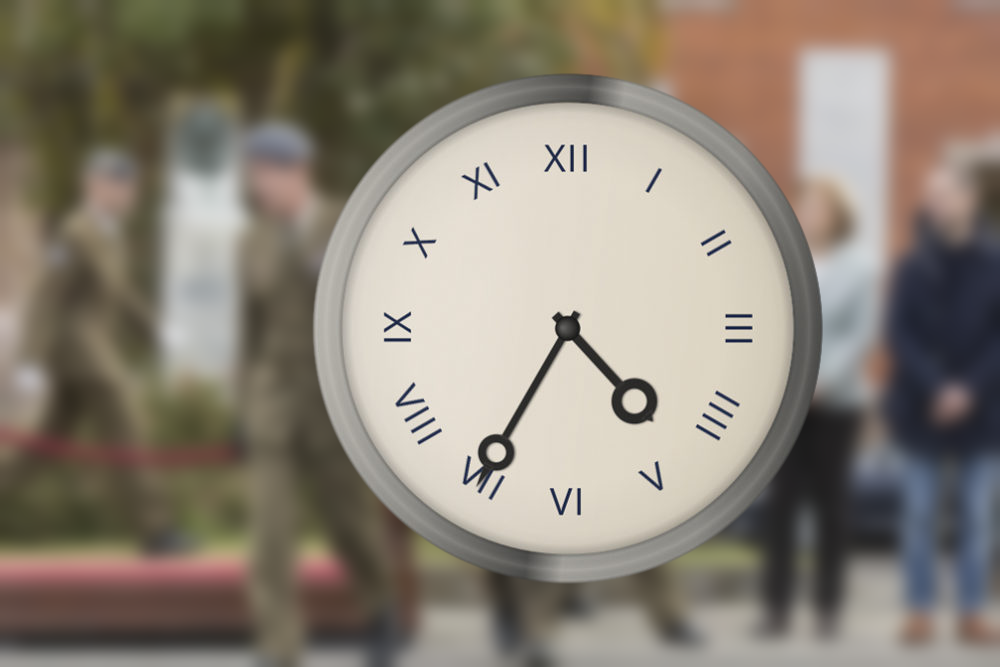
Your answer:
4 h 35 min
